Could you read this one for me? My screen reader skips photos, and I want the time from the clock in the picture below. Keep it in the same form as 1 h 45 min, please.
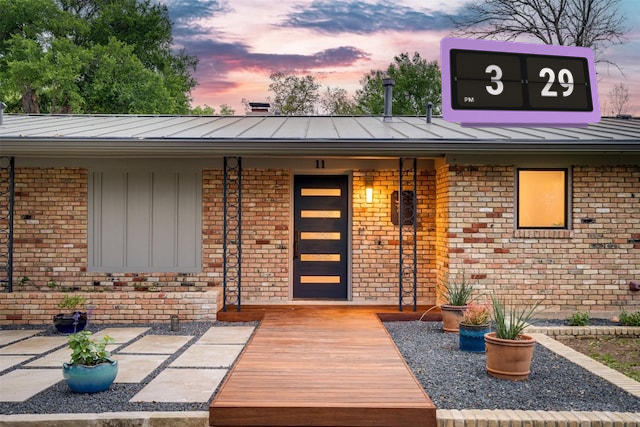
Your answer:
3 h 29 min
